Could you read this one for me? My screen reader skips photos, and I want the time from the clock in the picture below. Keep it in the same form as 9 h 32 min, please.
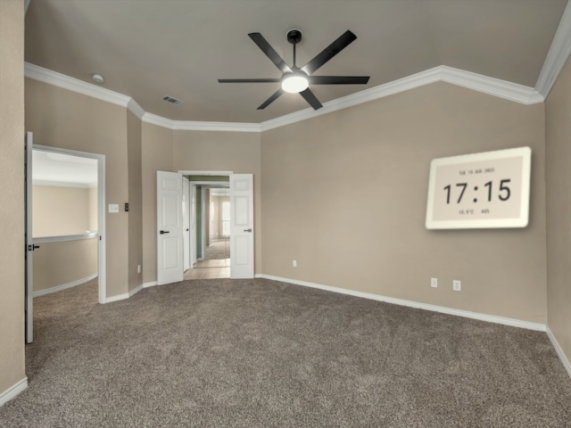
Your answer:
17 h 15 min
